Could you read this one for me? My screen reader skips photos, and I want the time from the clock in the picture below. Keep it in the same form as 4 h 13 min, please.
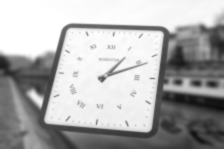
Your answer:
1 h 11 min
